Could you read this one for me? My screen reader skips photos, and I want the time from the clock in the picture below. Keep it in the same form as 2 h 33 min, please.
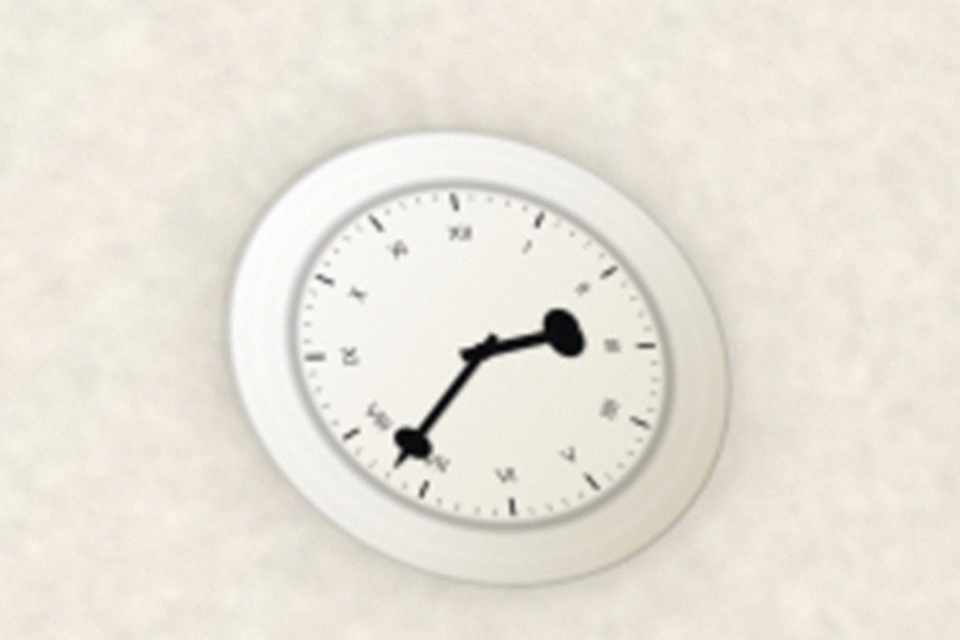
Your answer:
2 h 37 min
